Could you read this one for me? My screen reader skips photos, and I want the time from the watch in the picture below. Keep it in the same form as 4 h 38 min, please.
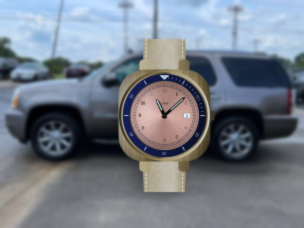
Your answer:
11 h 08 min
